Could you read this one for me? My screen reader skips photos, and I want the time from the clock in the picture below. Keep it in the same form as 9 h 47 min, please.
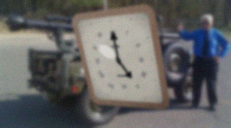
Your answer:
5 h 00 min
